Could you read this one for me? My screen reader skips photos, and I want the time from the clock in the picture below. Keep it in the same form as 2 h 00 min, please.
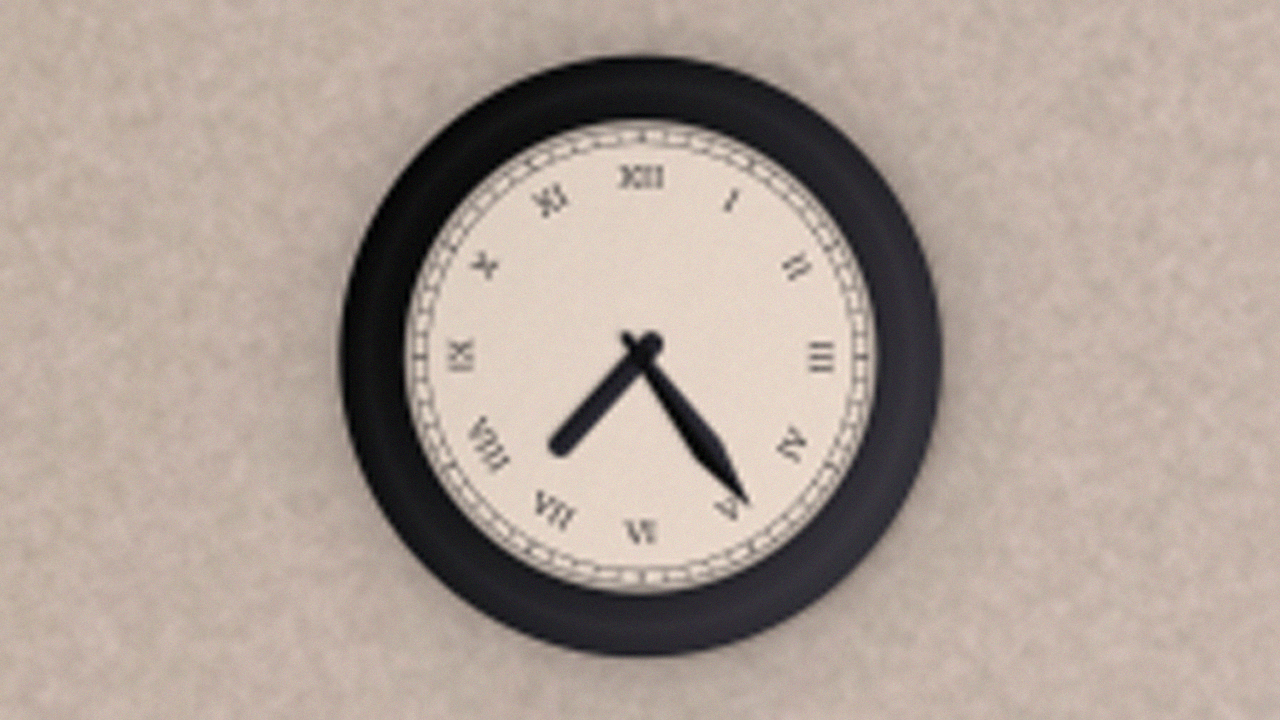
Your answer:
7 h 24 min
